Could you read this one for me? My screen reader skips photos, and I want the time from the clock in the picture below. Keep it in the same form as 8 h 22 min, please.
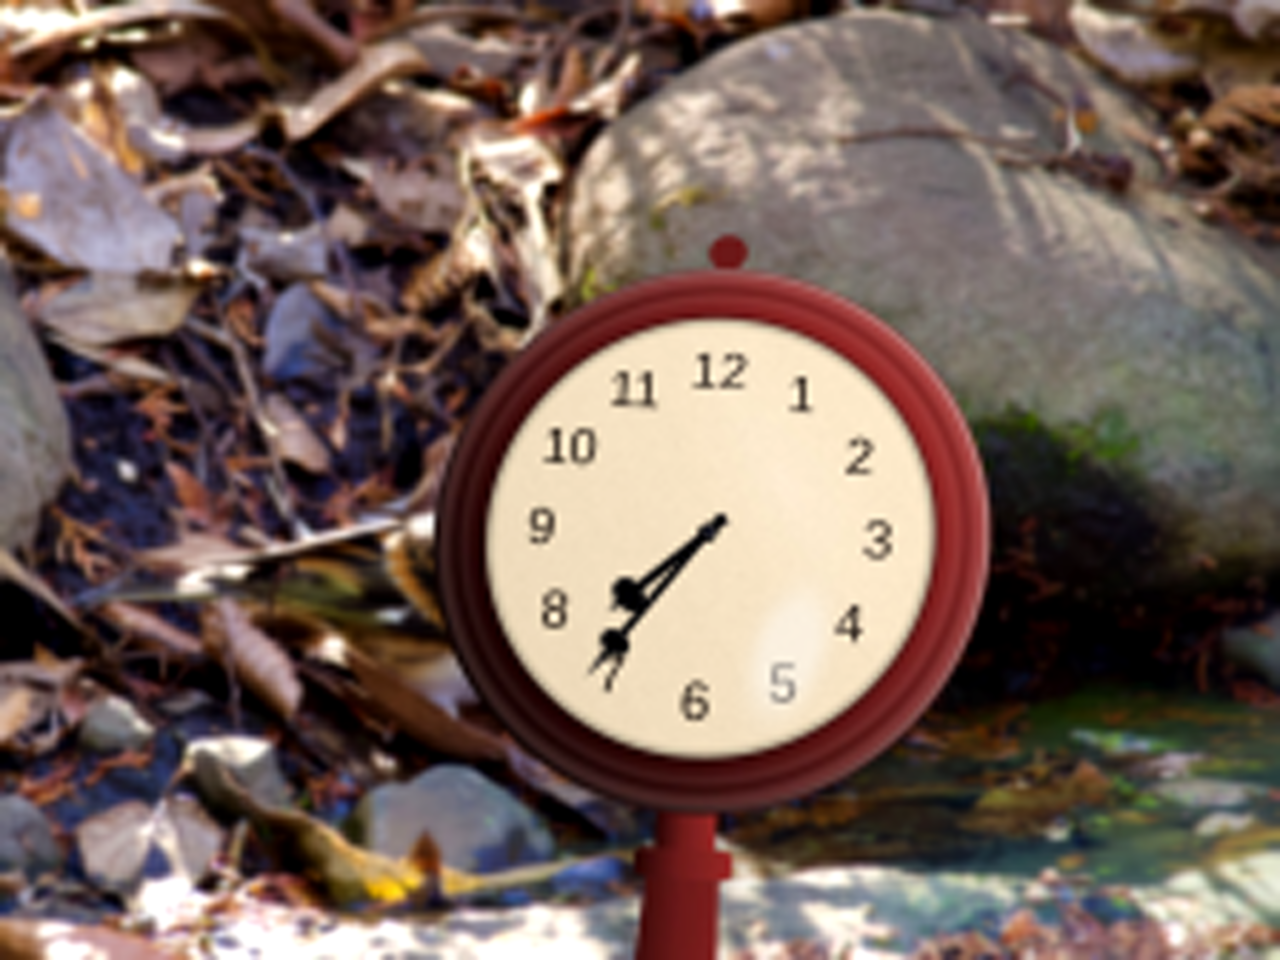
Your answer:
7 h 36 min
